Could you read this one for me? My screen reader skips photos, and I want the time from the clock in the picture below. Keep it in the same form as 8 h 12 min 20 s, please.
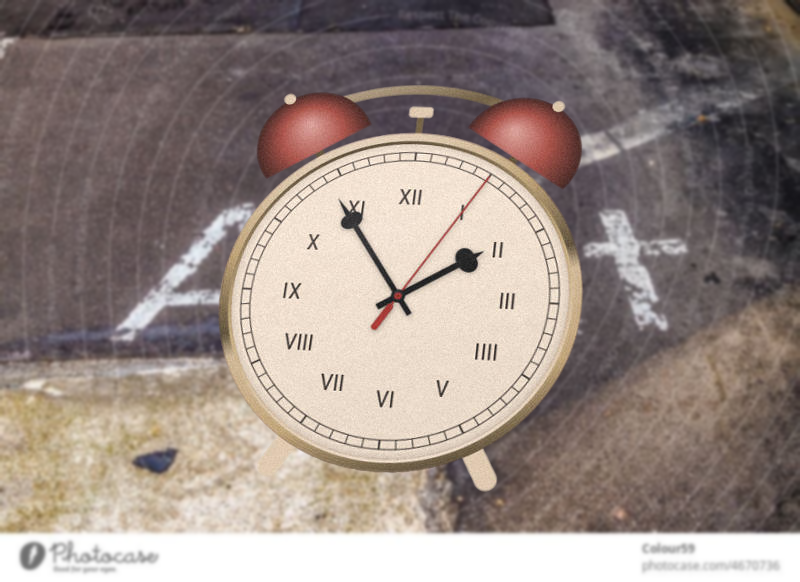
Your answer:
1 h 54 min 05 s
